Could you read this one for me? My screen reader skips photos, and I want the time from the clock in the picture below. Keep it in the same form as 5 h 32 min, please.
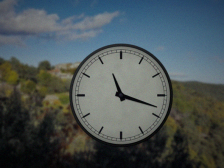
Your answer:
11 h 18 min
